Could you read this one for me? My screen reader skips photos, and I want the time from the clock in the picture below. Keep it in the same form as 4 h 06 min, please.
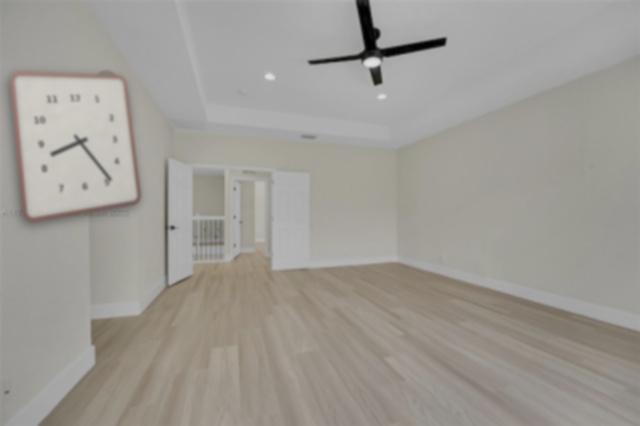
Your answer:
8 h 24 min
